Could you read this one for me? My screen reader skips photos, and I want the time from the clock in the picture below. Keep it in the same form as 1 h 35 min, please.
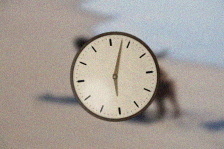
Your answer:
6 h 03 min
